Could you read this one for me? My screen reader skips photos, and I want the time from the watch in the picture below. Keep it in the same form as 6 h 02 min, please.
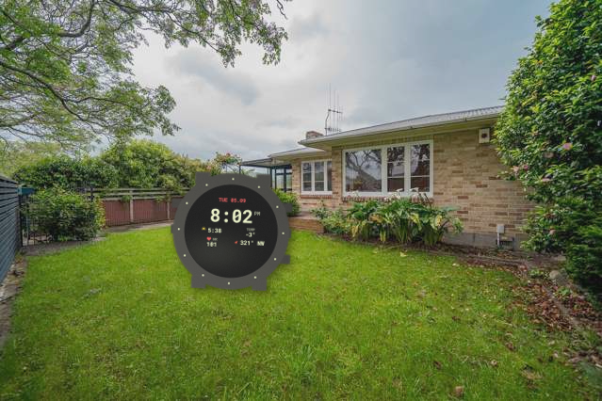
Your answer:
8 h 02 min
